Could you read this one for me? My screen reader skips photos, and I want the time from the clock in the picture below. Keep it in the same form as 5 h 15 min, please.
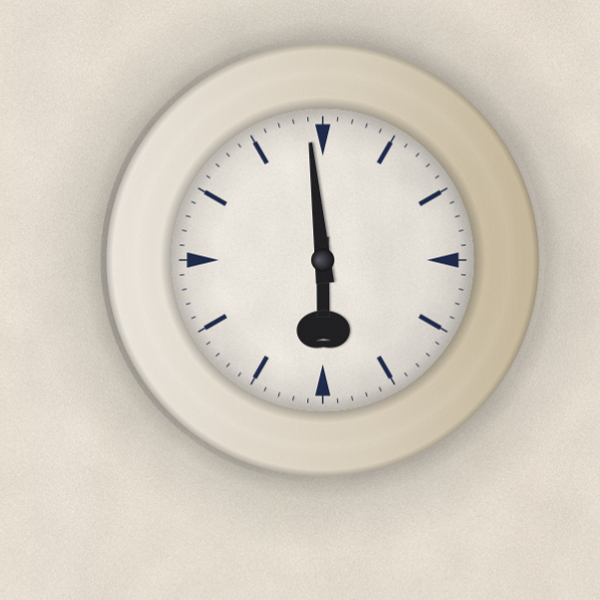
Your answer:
5 h 59 min
